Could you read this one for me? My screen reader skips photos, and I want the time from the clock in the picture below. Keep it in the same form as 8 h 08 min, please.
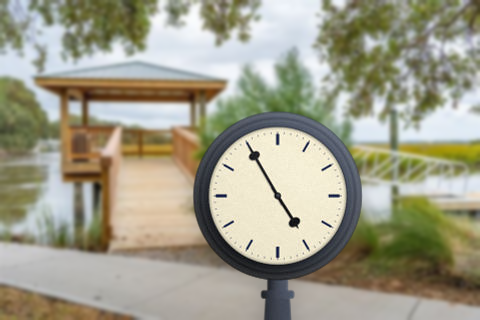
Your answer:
4 h 55 min
